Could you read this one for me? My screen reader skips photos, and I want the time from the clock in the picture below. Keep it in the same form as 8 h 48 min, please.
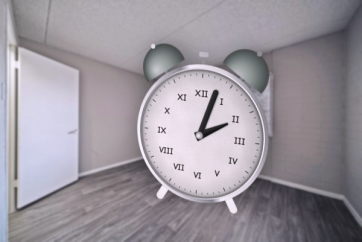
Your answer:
2 h 03 min
